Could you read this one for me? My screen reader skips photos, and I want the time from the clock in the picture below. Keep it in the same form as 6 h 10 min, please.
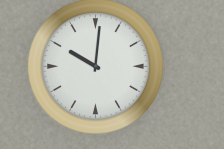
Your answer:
10 h 01 min
